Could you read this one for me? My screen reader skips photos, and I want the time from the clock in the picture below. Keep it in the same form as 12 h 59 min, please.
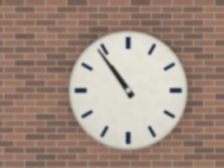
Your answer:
10 h 54 min
